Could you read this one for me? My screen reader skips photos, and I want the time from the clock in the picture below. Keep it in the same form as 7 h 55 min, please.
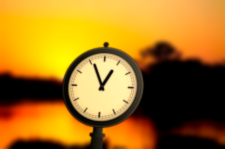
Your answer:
12 h 56 min
